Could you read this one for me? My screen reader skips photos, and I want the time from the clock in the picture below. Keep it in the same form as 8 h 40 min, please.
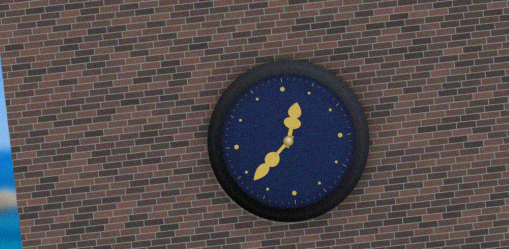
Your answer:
12 h 38 min
